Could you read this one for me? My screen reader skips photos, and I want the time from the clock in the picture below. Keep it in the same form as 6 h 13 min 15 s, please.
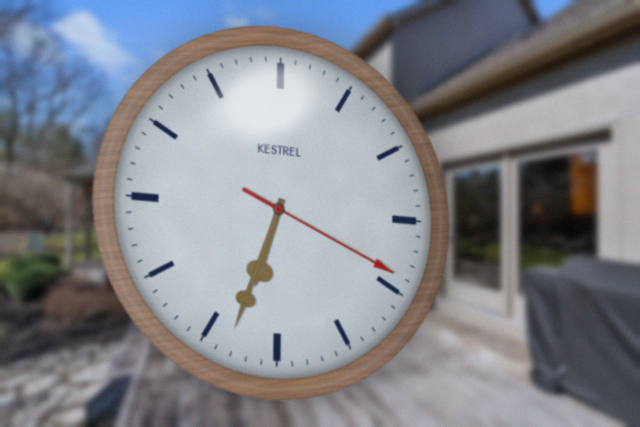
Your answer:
6 h 33 min 19 s
